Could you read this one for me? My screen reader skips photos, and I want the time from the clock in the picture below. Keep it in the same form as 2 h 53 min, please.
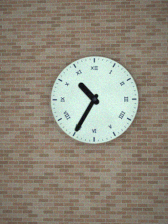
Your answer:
10 h 35 min
